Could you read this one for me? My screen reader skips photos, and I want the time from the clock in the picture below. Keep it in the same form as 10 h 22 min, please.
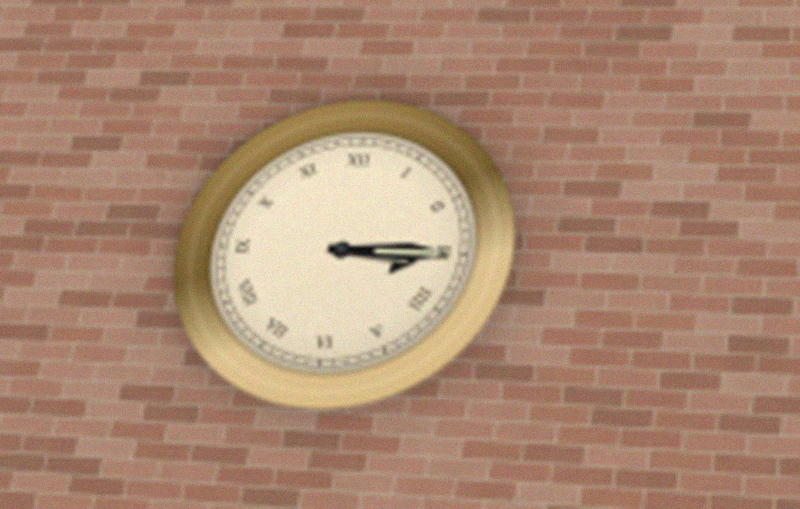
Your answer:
3 h 15 min
